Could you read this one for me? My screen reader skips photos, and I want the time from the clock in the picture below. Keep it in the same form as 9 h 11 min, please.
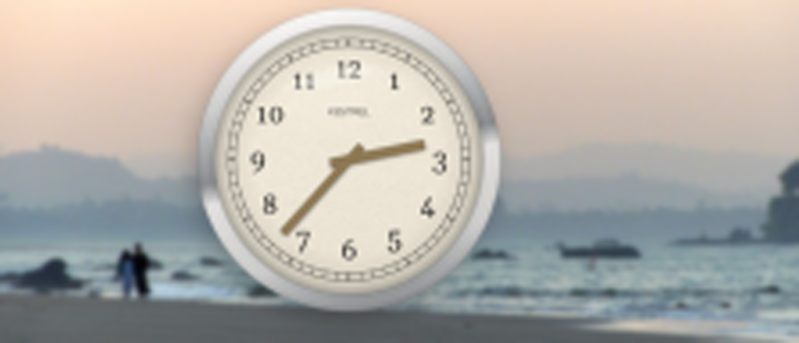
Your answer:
2 h 37 min
